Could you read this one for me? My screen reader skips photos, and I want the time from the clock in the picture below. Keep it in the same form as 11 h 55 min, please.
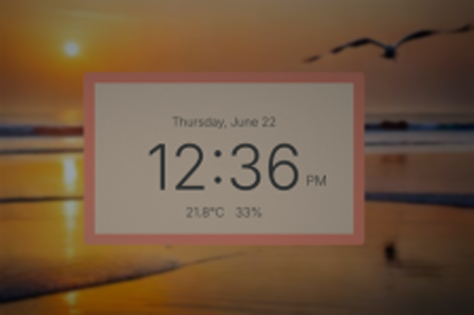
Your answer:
12 h 36 min
